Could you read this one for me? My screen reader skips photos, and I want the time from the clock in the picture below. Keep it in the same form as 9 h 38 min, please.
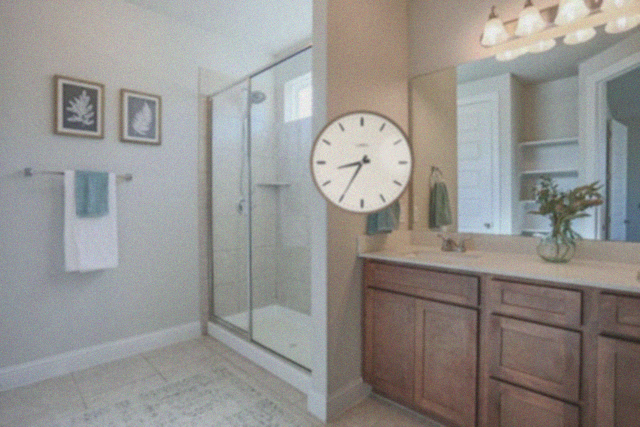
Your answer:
8 h 35 min
